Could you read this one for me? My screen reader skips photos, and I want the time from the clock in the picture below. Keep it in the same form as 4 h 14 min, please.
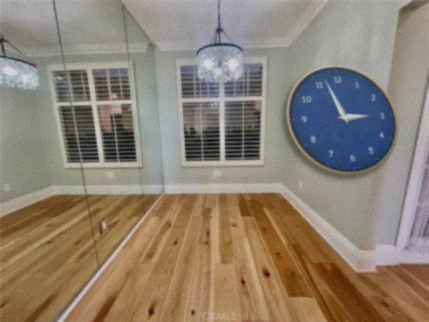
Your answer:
2 h 57 min
